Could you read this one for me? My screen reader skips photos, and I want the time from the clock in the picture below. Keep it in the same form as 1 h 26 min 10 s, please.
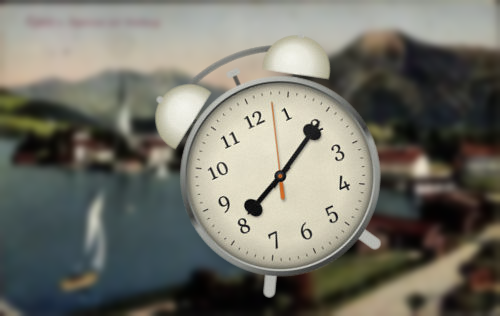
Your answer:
8 h 10 min 03 s
